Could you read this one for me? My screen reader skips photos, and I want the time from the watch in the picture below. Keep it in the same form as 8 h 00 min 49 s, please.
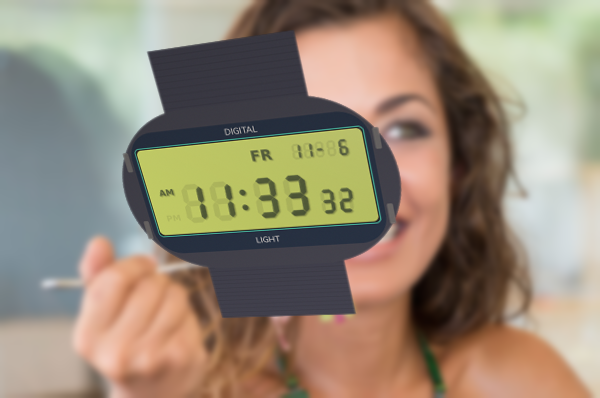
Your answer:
11 h 33 min 32 s
